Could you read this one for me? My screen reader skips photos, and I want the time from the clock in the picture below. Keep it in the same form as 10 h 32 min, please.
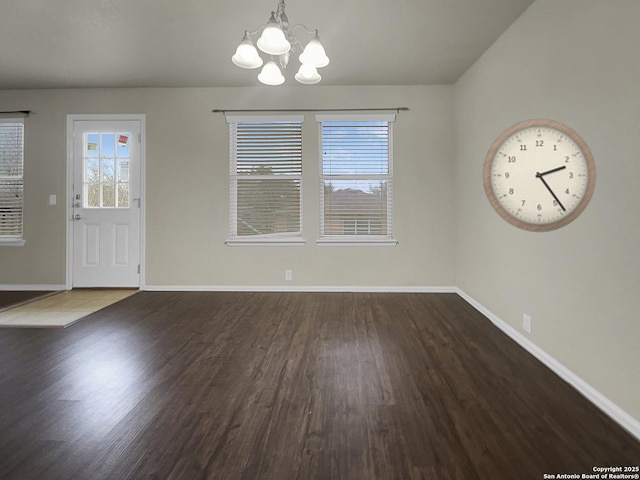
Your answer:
2 h 24 min
